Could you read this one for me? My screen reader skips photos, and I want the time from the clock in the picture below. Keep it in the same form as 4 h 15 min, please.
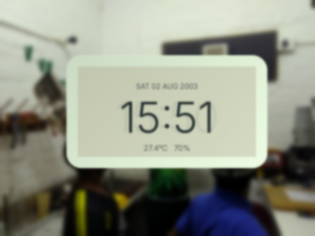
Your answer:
15 h 51 min
